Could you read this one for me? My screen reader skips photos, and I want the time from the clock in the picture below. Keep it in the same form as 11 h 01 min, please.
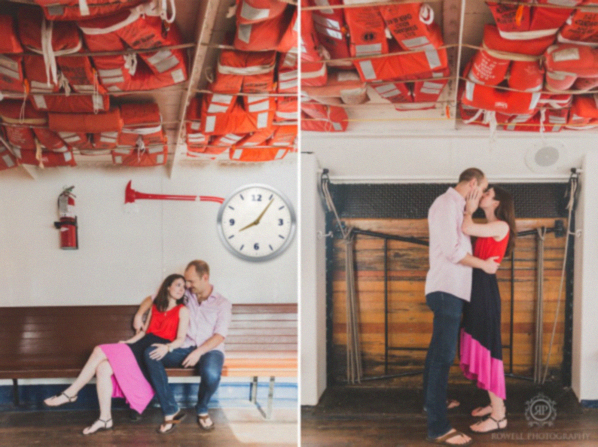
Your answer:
8 h 06 min
